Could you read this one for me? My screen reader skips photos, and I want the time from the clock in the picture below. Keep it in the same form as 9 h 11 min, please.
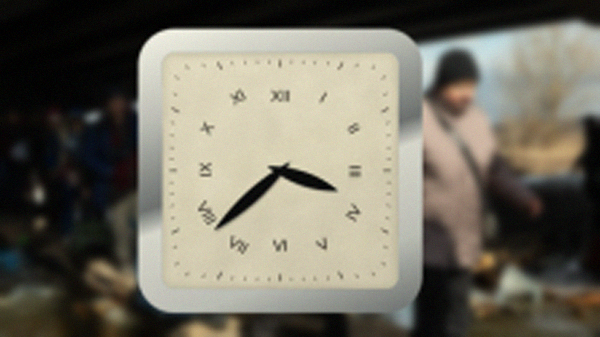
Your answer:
3 h 38 min
